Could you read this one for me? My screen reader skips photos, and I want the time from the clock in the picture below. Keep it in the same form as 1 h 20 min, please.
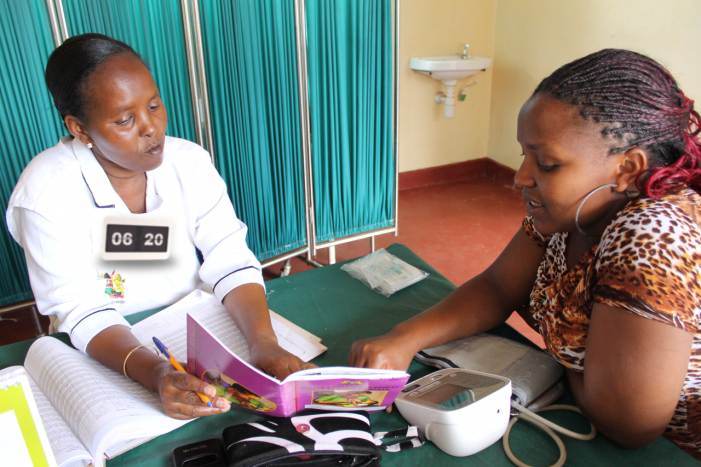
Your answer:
6 h 20 min
